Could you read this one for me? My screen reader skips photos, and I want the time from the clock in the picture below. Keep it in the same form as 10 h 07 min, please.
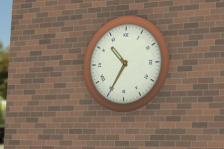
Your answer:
10 h 35 min
